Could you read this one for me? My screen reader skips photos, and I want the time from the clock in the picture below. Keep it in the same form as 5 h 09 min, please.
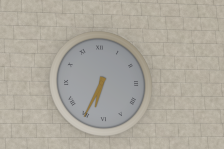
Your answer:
6 h 35 min
